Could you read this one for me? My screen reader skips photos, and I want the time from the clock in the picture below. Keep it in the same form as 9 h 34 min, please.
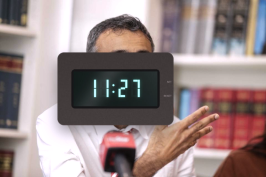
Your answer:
11 h 27 min
